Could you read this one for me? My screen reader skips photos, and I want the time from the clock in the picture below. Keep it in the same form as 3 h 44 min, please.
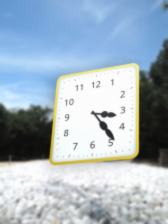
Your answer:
3 h 24 min
